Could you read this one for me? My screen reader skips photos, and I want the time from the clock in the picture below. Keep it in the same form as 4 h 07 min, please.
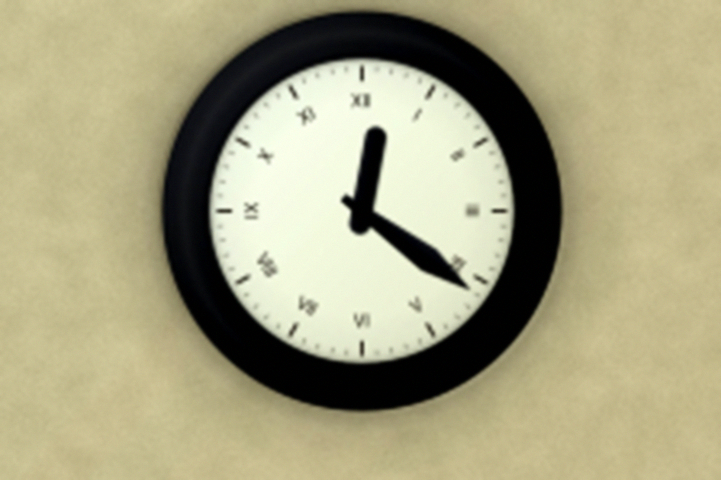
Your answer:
12 h 21 min
